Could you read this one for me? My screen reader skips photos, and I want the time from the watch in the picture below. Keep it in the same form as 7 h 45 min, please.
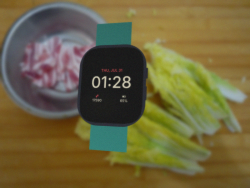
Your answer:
1 h 28 min
